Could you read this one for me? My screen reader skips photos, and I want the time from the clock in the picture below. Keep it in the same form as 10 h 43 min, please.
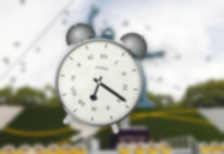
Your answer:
6 h 19 min
